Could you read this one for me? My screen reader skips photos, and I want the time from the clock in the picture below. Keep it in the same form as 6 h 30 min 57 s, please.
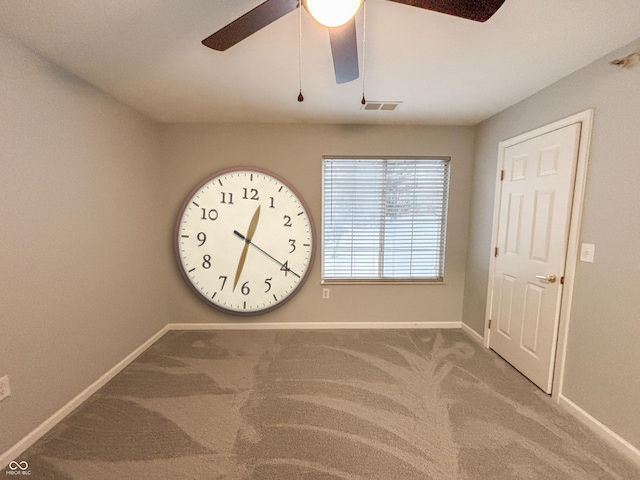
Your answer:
12 h 32 min 20 s
